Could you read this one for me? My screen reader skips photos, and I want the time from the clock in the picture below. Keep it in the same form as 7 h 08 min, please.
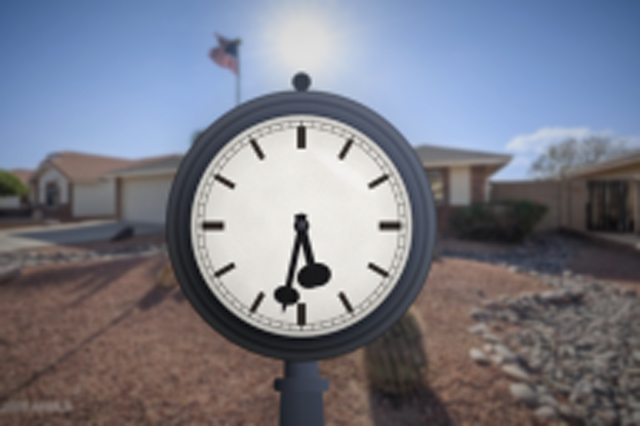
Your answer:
5 h 32 min
